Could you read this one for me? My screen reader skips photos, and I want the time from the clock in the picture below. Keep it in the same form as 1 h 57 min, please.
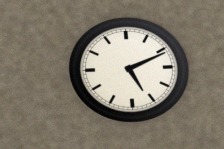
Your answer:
5 h 11 min
